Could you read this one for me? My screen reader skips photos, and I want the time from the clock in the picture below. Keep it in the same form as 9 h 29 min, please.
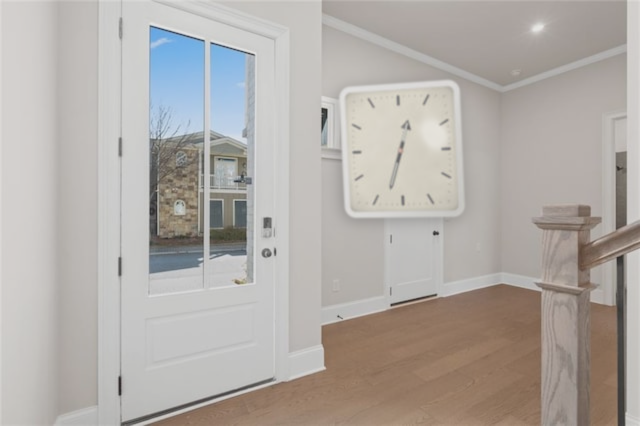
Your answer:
12 h 33 min
